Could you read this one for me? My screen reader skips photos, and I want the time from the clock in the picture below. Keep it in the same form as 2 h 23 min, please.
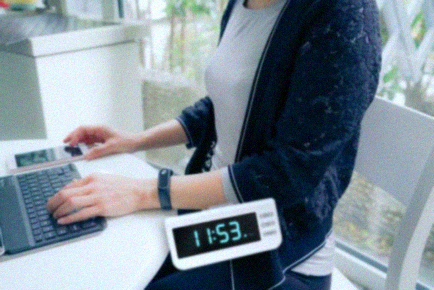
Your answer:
11 h 53 min
